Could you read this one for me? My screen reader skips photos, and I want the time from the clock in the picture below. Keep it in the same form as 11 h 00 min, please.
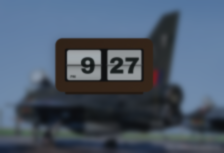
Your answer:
9 h 27 min
